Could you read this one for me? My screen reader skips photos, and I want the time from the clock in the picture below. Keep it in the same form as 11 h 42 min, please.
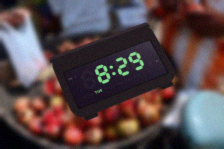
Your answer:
8 h 29 min
